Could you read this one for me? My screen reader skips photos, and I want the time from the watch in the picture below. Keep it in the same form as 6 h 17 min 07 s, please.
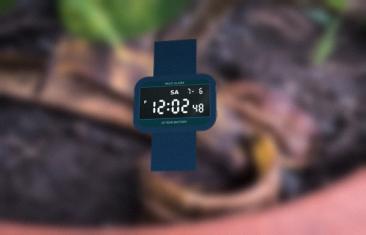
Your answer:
12 h 02 min 48 s
